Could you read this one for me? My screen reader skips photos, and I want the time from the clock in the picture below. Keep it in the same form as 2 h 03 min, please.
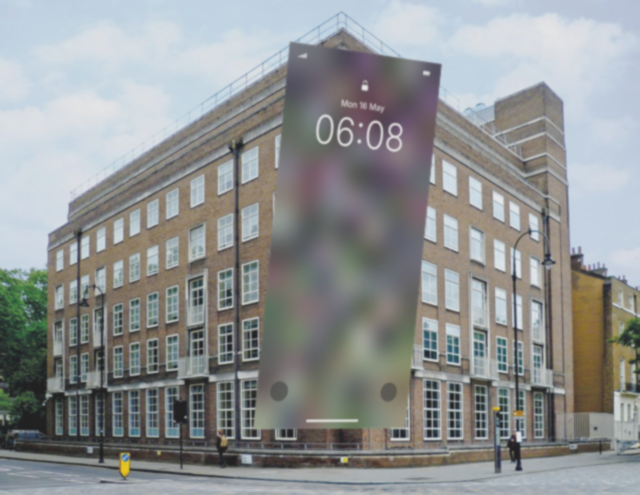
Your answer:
6 h 08 min
